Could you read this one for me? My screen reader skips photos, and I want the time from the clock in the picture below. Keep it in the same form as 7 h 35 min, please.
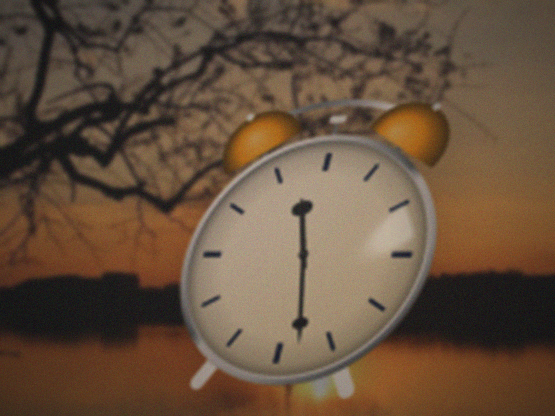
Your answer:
11 h 28 min
